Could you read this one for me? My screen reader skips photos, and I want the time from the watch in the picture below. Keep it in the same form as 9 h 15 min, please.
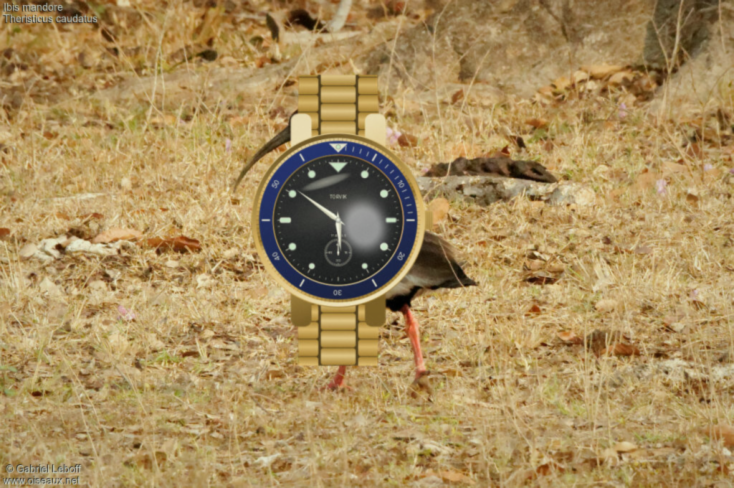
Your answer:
5 h 51 min
